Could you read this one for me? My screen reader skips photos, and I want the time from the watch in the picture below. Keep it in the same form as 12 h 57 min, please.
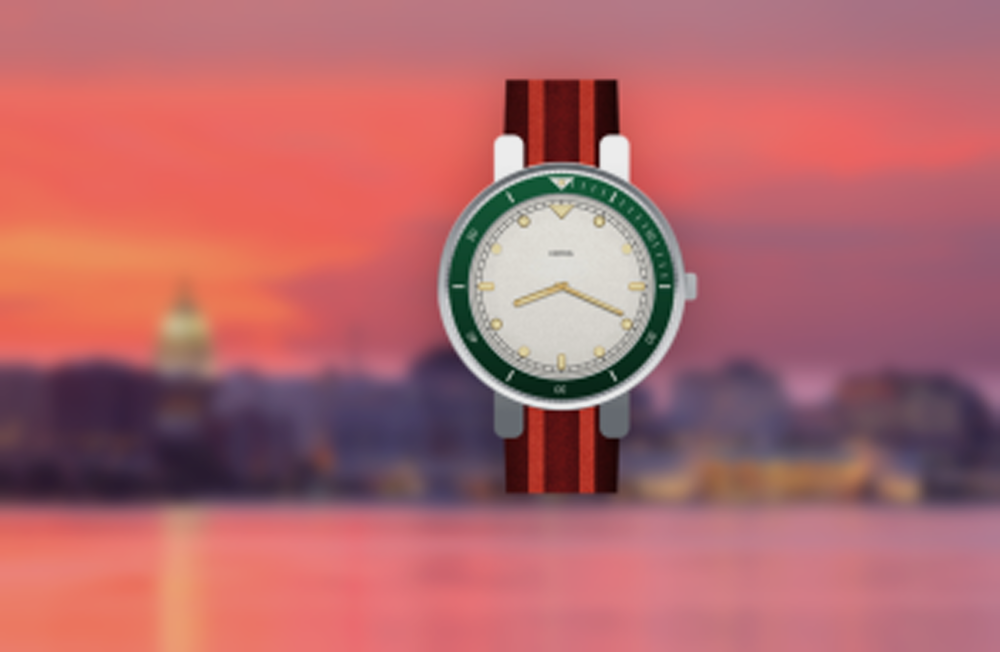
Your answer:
8 h 19 min
